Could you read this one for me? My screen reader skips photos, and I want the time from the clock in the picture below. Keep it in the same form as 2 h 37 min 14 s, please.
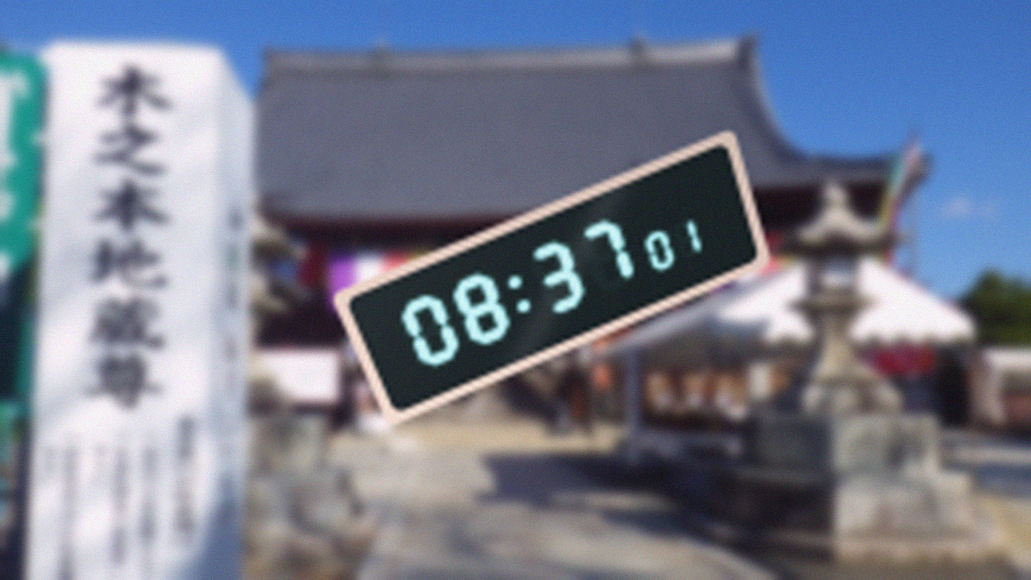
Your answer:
8 h 37 min 01 s
